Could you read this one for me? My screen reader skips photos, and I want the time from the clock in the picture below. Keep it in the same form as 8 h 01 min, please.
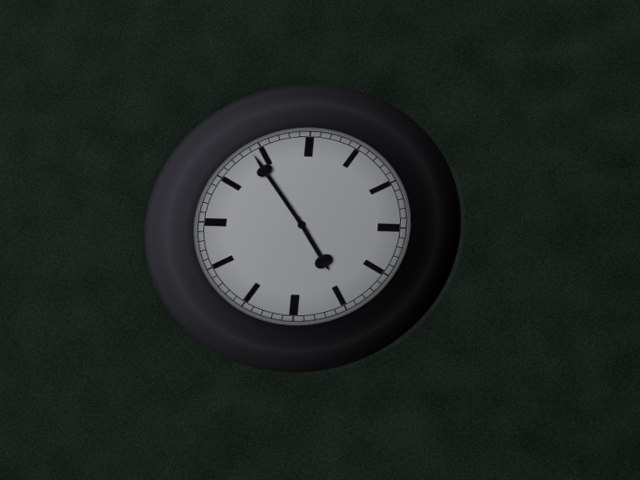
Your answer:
4 h 54 min
